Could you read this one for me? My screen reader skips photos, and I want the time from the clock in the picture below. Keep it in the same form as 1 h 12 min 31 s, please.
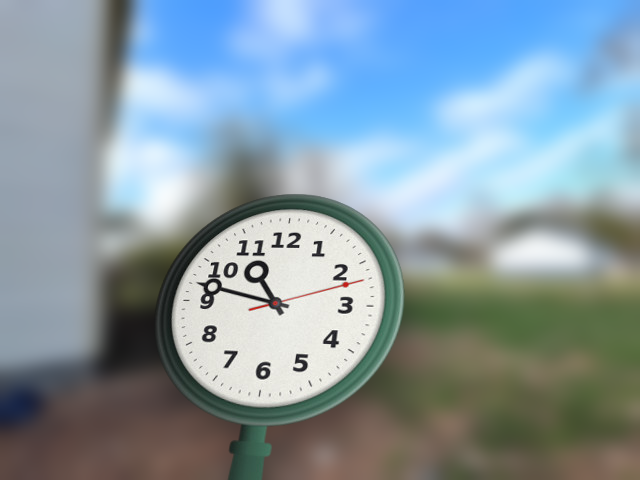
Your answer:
10 h 47 min 12 s
